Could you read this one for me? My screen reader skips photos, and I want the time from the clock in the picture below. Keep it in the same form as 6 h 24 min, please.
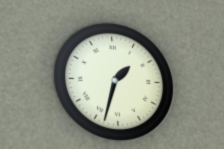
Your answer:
1 h 33 min
